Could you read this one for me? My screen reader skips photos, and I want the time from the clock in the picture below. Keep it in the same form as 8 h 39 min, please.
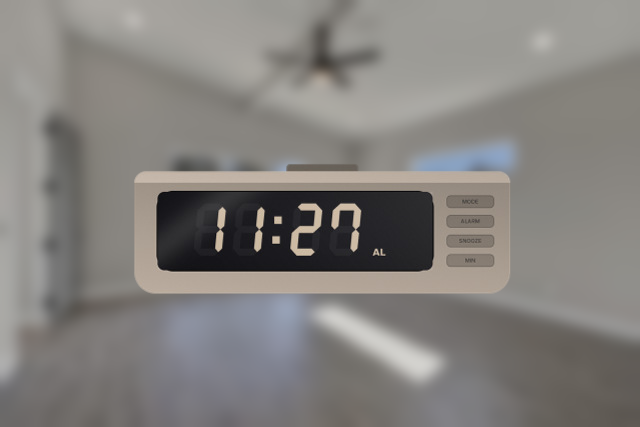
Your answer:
11 h 27 min
